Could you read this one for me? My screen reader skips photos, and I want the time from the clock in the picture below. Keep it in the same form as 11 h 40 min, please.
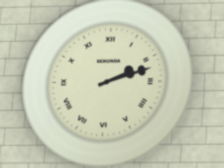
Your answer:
2 h 12 min
